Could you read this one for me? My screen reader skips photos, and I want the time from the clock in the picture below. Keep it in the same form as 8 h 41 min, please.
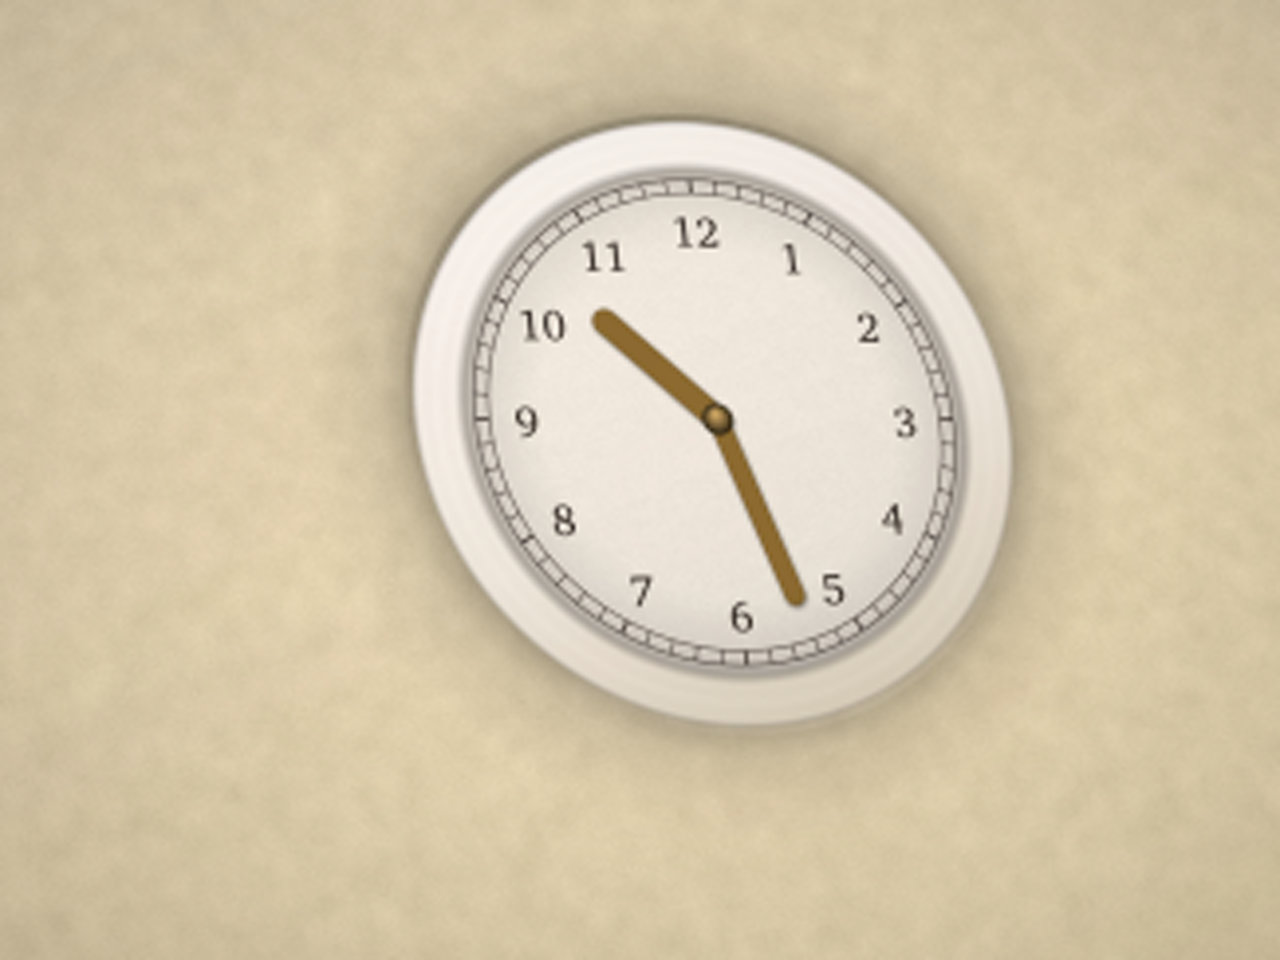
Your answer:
10 h 27 min
